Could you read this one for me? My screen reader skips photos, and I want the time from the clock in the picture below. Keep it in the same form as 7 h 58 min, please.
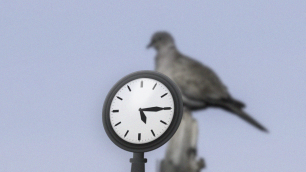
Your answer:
5 h 15 min
